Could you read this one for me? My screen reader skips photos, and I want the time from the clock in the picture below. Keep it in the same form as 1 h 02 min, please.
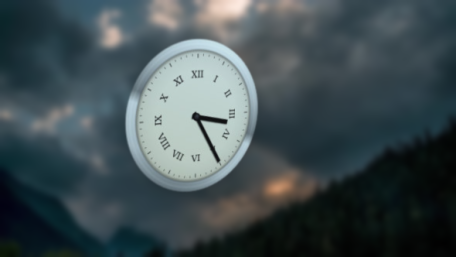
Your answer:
3 h 25 min
